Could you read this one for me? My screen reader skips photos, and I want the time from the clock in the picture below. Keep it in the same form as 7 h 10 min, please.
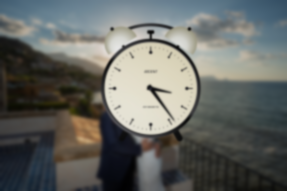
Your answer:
3 h 24 min
